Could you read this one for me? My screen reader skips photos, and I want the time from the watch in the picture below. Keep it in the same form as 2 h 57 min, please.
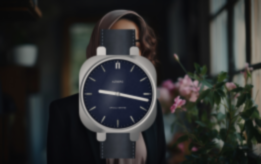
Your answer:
9 h 17 min
